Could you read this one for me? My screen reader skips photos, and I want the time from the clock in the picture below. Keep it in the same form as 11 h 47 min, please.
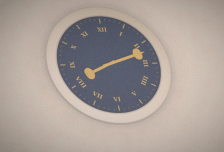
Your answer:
8 h 12 min
